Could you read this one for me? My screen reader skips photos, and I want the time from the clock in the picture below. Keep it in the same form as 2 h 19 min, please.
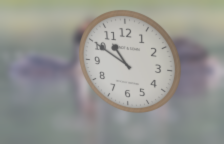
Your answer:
10 h 50 min
